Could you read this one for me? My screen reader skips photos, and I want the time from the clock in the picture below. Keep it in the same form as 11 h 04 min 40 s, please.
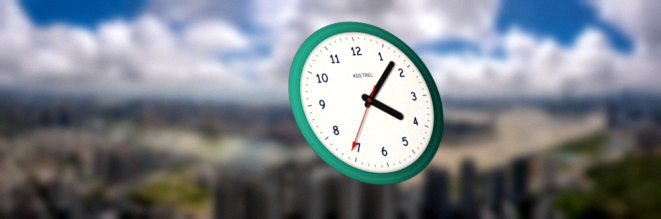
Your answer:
4 h 07 min 36 s
